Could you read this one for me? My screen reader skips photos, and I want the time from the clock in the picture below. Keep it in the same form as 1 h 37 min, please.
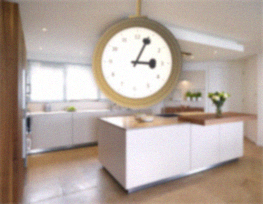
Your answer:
3 h 04 min
